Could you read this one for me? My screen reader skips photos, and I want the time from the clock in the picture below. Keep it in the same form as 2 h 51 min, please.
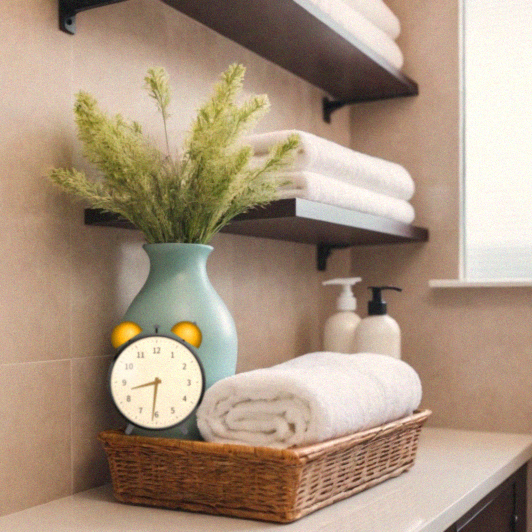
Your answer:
8 h 31 min
